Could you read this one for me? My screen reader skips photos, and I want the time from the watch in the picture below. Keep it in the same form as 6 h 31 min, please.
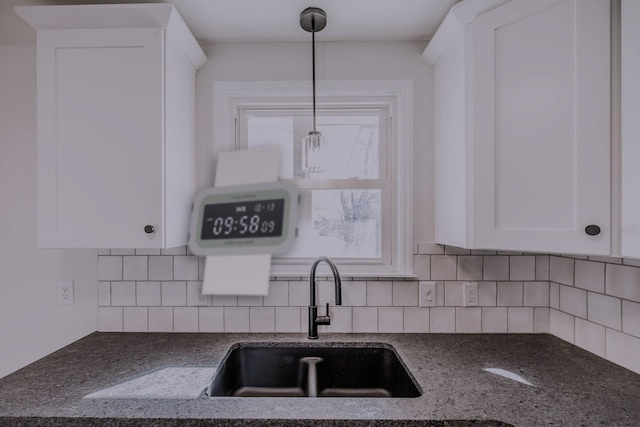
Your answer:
9 h 58 min
